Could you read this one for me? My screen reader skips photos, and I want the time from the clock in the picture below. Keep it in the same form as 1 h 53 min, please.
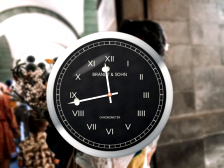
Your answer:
11 h 43 min
